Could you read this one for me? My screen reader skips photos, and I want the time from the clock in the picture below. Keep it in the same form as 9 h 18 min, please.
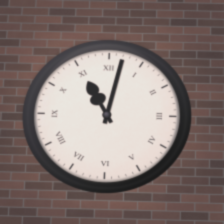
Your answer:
11 h 02 min
